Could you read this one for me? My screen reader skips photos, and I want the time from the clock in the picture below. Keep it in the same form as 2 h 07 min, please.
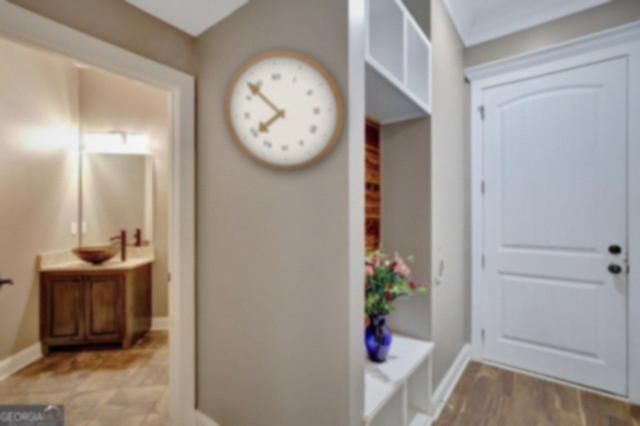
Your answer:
7 h 53 min
